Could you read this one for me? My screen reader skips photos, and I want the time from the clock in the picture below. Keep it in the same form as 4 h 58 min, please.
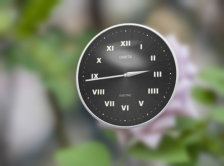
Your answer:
2 h 44 min
